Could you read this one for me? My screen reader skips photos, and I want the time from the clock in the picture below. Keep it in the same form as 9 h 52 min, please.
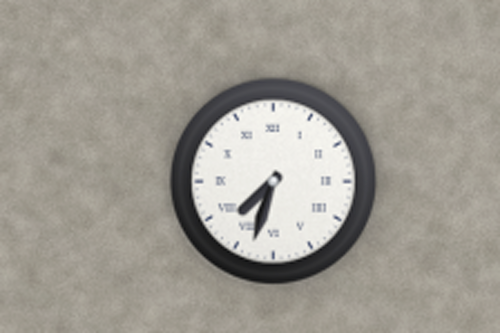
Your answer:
7 h 33 min
